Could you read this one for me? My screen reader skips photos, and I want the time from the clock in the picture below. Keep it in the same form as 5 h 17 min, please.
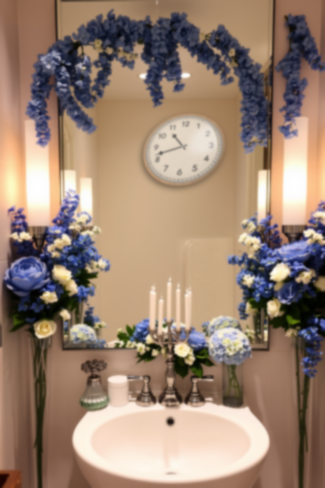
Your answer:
10 h 42 min
